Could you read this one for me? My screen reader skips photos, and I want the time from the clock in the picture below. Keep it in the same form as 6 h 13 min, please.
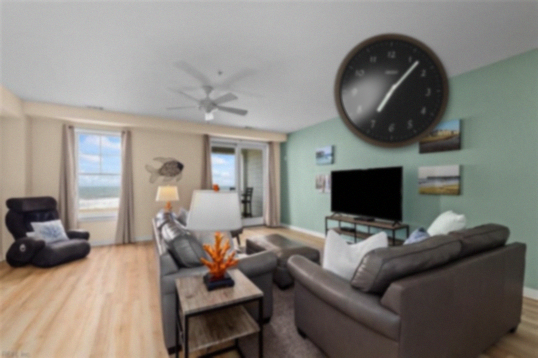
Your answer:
7 h 07 min
